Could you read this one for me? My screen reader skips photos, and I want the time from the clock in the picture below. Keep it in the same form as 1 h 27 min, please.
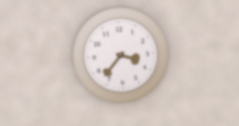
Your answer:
3 h 37 min
